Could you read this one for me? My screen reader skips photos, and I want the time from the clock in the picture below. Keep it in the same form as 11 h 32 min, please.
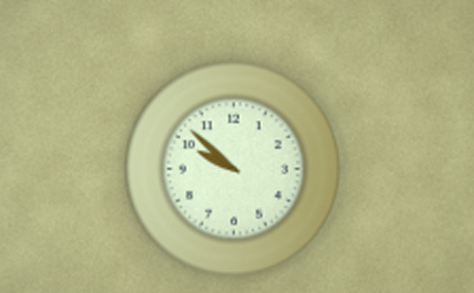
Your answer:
9 h 52 min
